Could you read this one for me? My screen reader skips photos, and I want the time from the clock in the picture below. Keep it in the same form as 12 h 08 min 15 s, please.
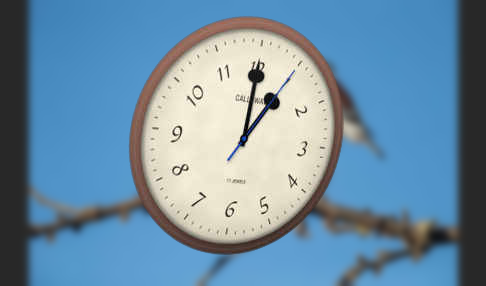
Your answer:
1 h 00 min 05 s
